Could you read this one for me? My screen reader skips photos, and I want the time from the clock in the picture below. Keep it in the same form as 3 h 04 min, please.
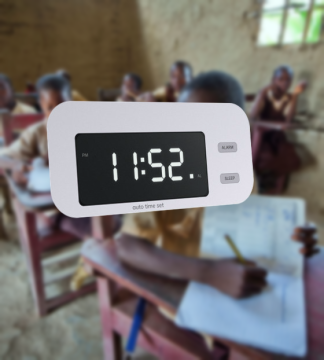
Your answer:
11 h 52 min
